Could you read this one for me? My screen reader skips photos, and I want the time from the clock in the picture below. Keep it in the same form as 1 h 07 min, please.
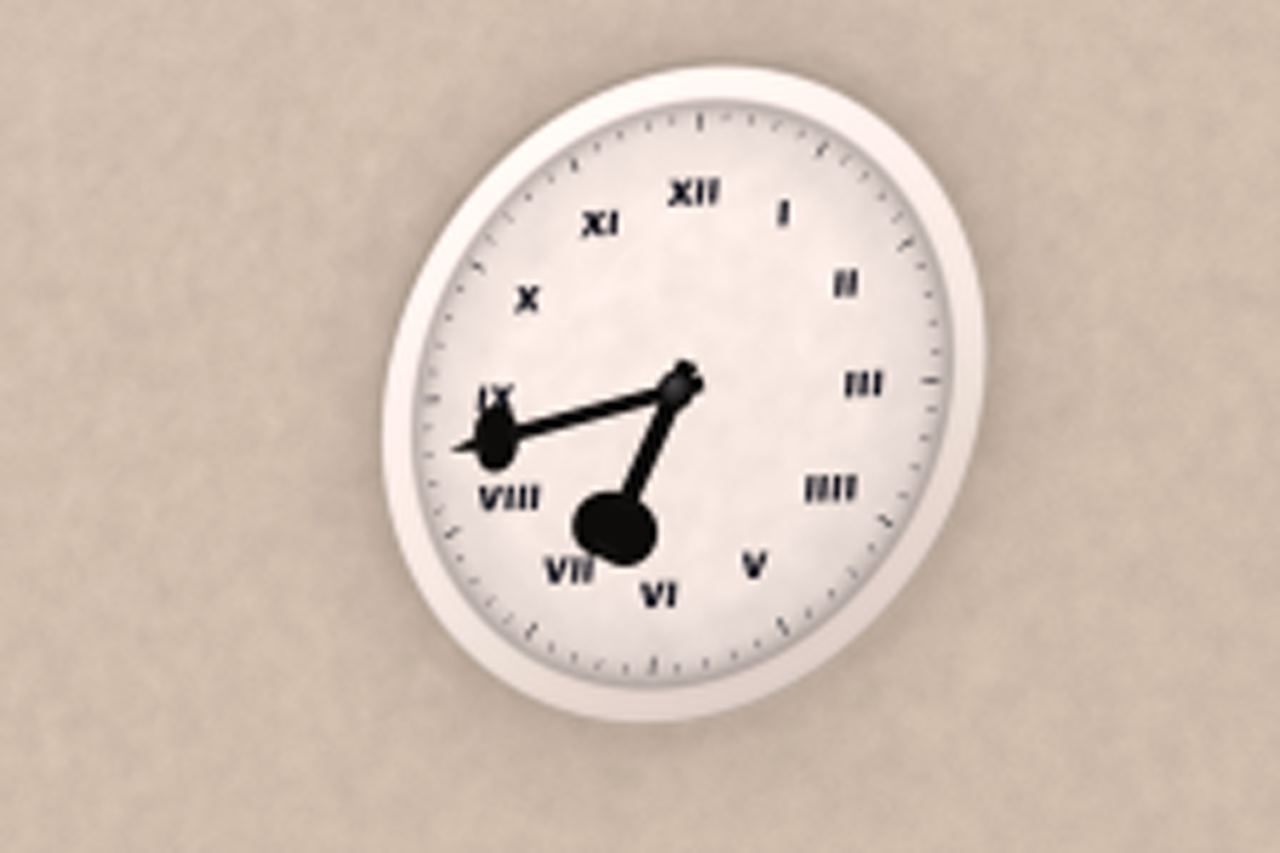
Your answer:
6 h 43 min
